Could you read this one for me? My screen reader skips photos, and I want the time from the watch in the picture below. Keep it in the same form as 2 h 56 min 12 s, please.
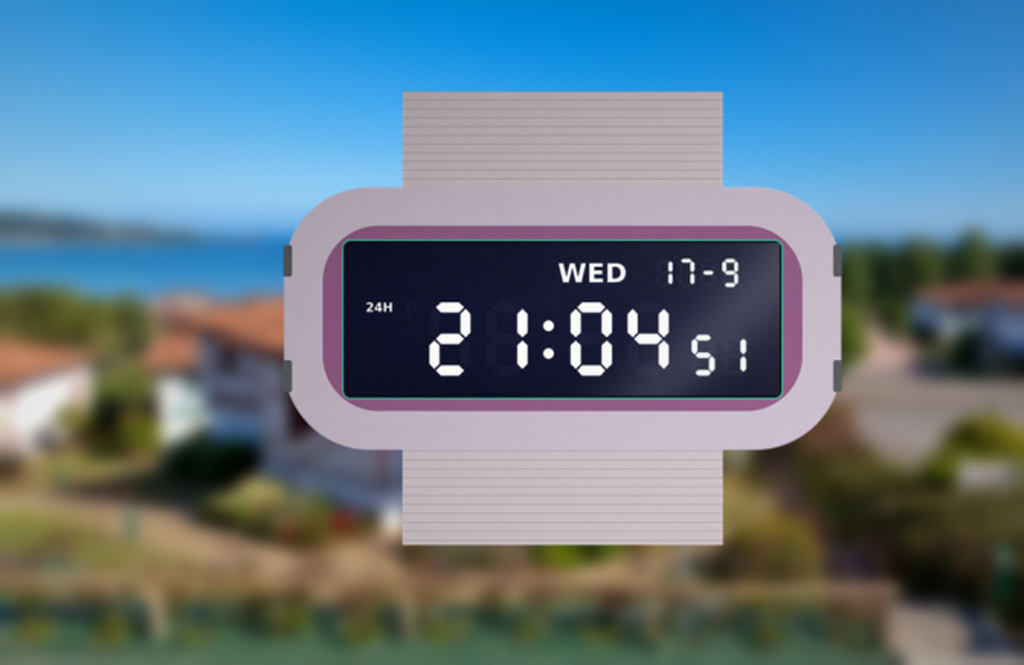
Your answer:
21 h 04 min 51 s
